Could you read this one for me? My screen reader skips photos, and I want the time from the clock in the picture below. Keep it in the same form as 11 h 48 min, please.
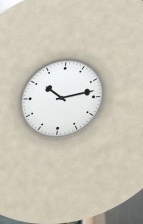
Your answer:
10 h 13 min
